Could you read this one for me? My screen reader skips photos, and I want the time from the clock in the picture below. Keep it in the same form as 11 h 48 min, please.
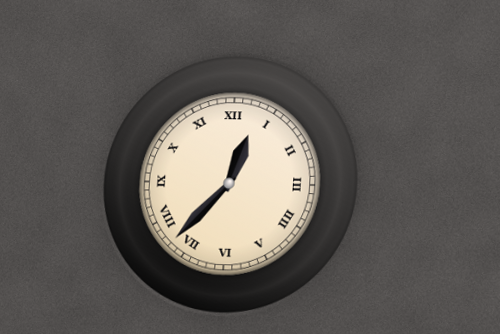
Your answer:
12 h 37 min
